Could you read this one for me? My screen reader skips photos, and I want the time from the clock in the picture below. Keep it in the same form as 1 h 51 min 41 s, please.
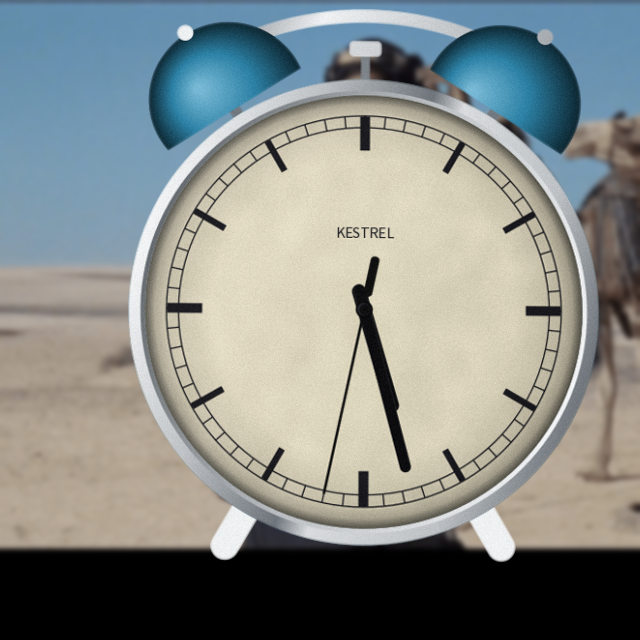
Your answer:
5 h 27 min 32 s
